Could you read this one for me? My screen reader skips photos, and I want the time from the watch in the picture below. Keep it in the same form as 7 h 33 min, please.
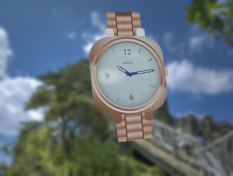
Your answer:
10 h 14 min
